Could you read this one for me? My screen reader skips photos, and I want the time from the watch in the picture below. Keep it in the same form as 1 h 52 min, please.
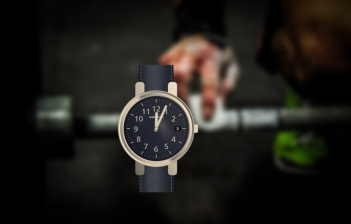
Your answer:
12 h 04 min
